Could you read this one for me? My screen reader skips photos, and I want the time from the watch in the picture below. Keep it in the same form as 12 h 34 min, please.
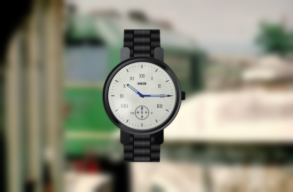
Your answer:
10 h 15 min
